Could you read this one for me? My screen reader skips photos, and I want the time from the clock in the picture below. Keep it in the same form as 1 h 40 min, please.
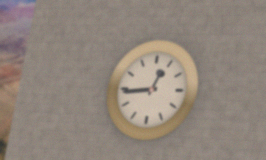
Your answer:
12 h 44 min
